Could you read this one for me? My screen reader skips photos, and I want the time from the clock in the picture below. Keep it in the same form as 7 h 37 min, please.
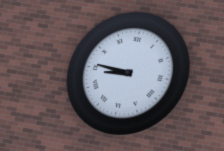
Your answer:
8 h 46 min
